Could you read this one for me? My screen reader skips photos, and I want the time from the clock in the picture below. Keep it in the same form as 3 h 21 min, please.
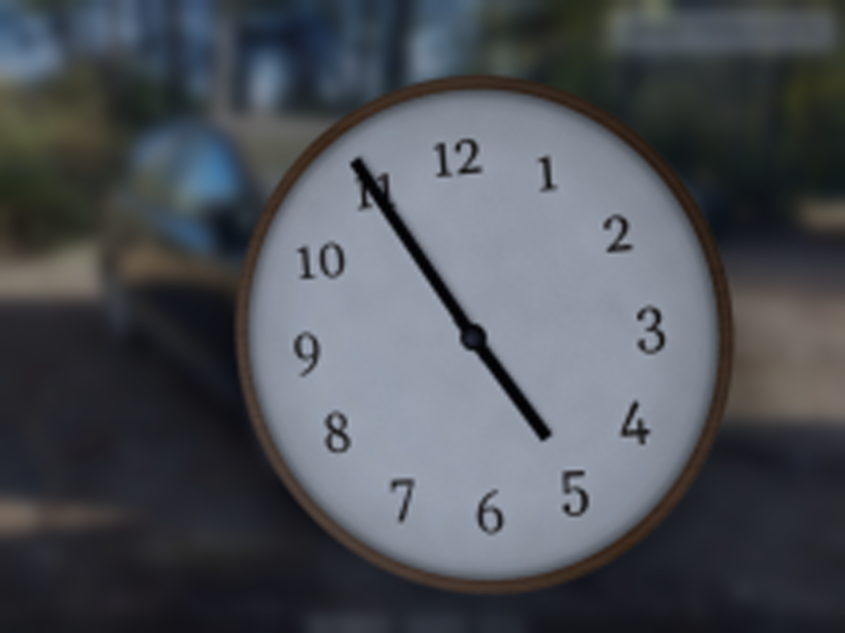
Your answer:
4 h 55 min
